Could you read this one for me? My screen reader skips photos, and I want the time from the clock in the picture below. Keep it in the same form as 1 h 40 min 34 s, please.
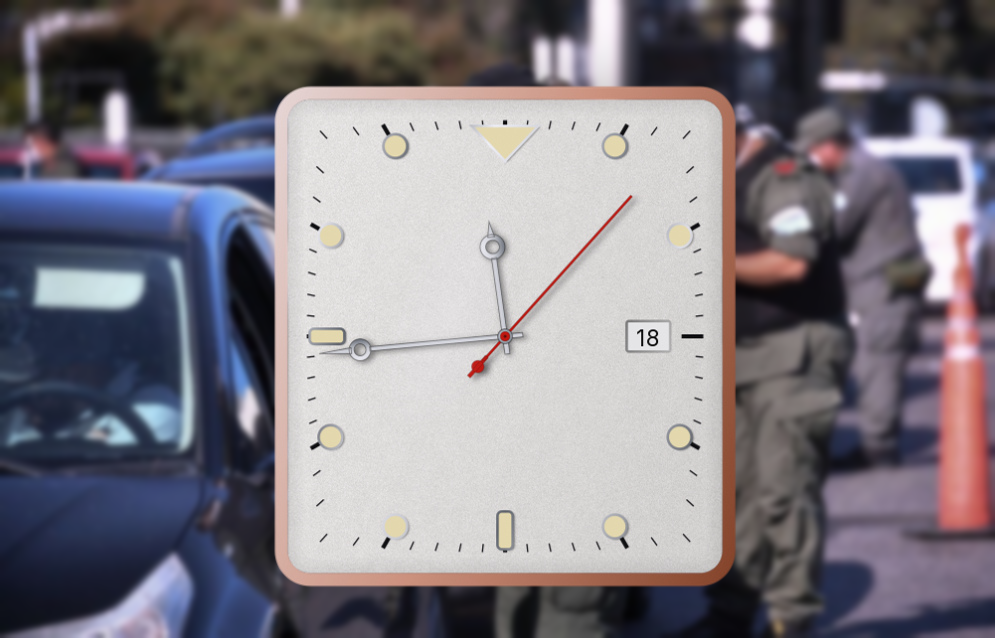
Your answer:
11 h 44 min 07 s
